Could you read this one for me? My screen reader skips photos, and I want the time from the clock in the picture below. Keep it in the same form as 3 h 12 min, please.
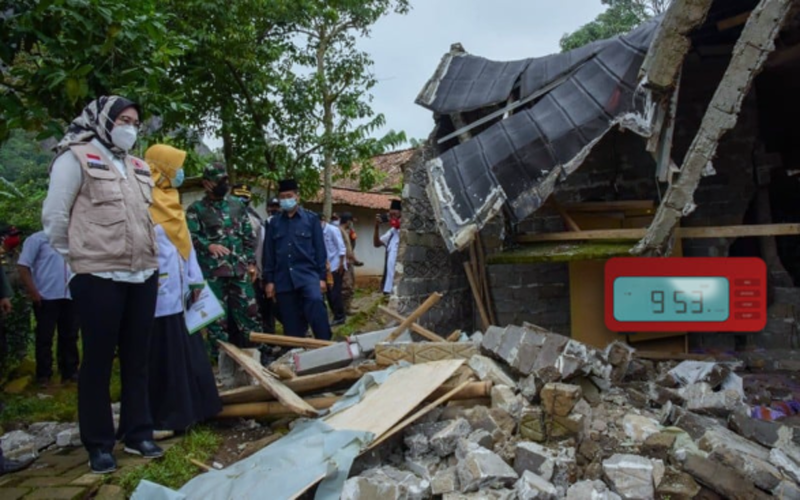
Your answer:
9 h 53 min
